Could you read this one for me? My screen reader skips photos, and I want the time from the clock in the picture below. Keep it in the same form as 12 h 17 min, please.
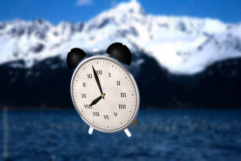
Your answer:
7 h 58 min
